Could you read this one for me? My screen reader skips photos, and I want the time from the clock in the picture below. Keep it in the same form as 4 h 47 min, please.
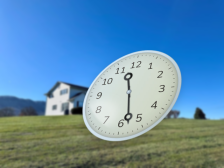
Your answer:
11 h 28 min
